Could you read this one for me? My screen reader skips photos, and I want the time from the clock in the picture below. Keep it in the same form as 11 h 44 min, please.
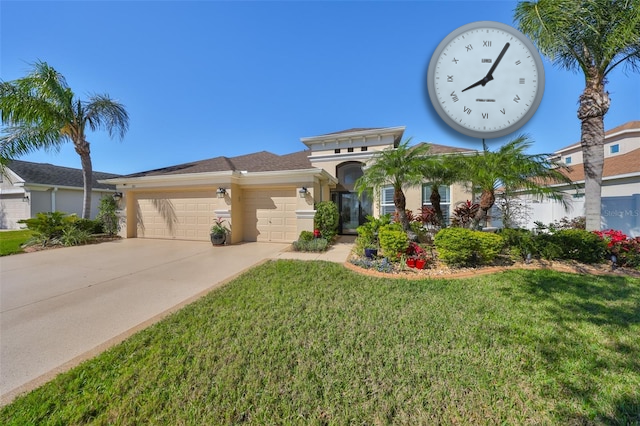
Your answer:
8 h 05 min
